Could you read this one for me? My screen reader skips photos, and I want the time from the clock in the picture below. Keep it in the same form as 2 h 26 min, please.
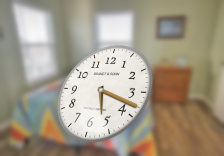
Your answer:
5 h 18 min
